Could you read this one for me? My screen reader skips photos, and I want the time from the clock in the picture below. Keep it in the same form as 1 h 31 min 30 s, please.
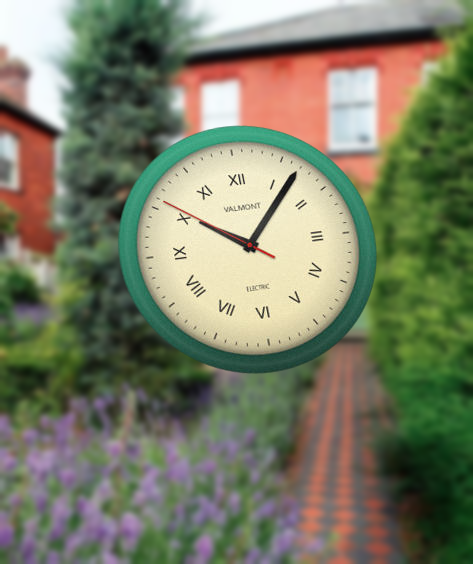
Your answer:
10 h 06 min 51 s
